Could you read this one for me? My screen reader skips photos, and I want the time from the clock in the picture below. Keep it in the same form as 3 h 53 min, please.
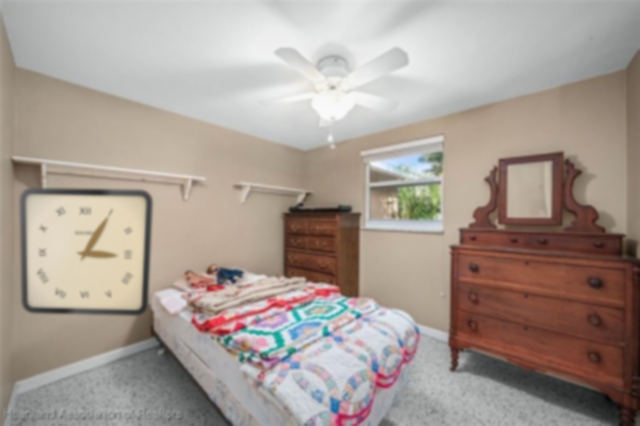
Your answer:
3 h 05 min
